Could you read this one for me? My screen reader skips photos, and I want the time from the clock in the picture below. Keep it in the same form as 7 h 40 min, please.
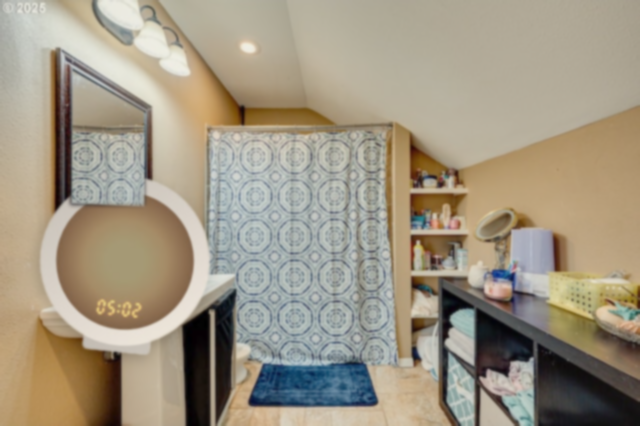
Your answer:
5 h 02 min
